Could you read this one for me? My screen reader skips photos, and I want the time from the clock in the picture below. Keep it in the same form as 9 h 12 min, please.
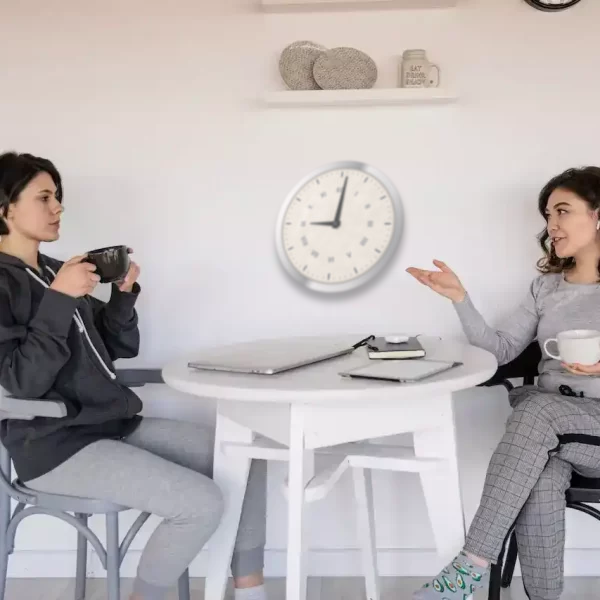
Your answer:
9 h 01 min
